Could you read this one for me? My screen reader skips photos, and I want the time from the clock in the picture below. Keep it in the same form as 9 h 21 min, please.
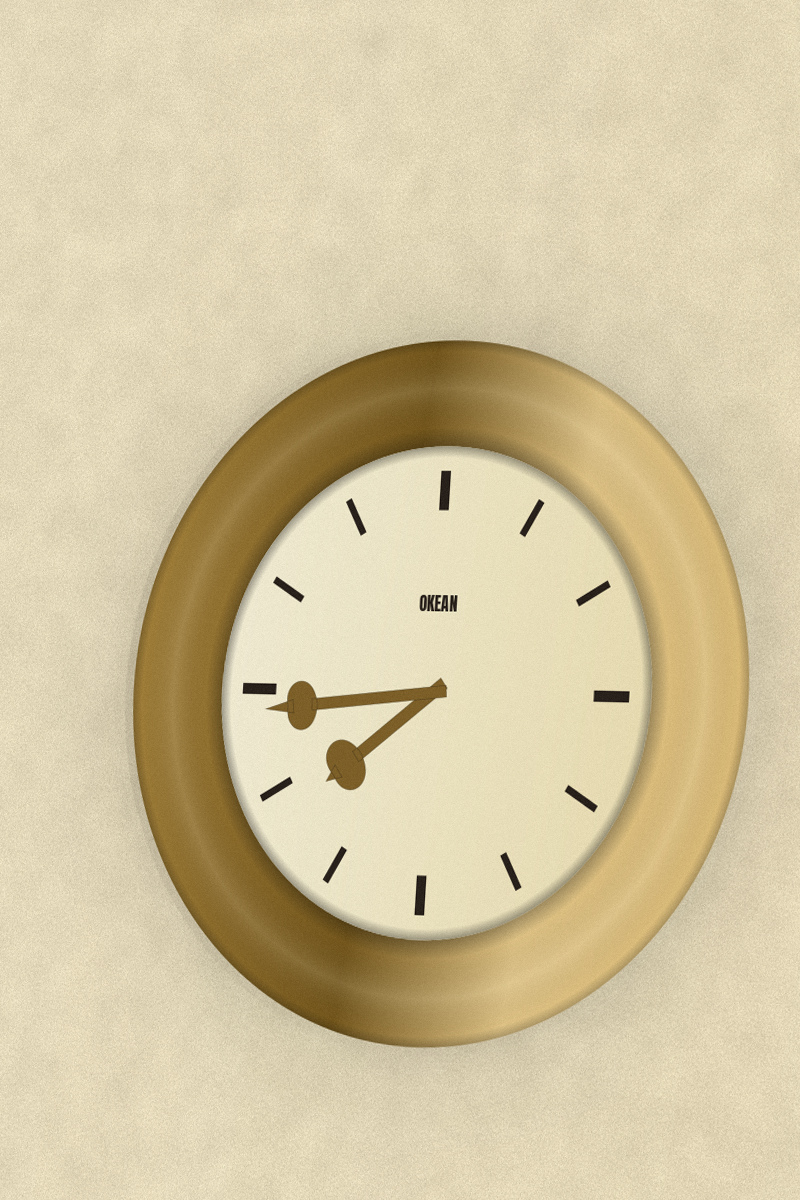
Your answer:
7 h 44 min
